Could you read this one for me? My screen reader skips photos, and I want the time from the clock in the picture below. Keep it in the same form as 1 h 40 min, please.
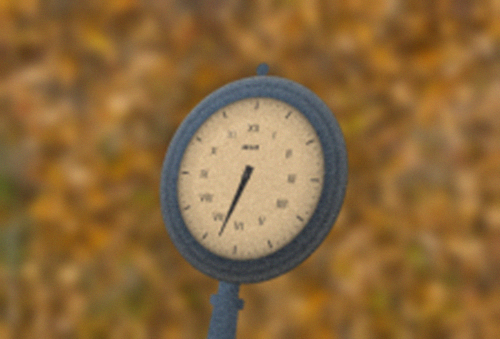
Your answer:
6 h 33 min
